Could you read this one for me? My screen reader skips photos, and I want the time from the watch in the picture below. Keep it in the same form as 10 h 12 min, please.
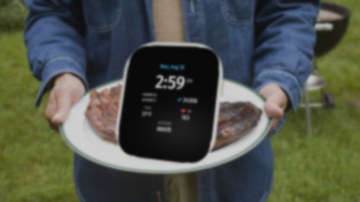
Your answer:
2 h 59 min
